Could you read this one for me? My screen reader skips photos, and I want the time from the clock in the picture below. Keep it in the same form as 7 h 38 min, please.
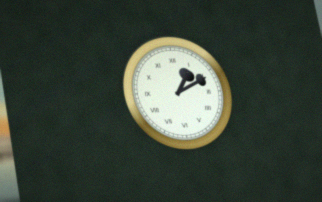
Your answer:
1 h 11 min
